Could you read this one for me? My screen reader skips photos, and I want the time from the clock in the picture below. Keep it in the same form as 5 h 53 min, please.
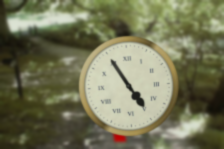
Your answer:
4 h 55 min
